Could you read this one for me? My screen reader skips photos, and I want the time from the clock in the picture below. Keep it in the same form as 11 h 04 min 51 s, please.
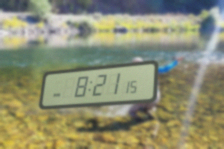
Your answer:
8 h 21 min 15 s
